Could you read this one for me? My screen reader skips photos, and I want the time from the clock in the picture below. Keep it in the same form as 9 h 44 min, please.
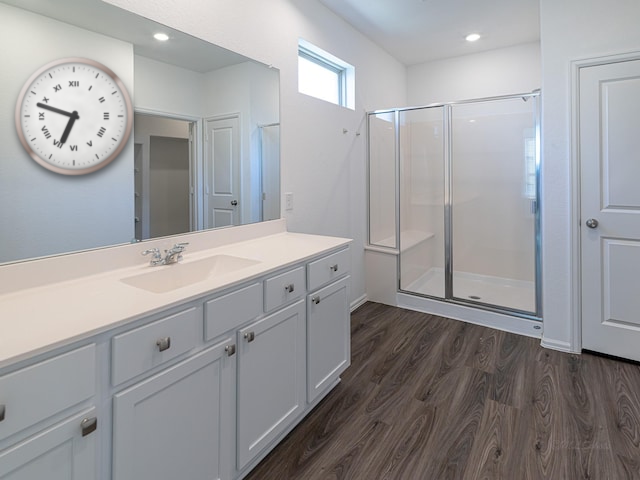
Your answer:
6 h 48 min
